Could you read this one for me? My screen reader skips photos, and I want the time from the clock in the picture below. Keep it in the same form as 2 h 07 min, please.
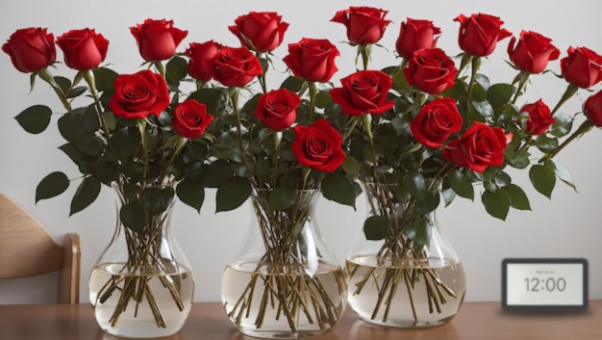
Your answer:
12 h 00 min
